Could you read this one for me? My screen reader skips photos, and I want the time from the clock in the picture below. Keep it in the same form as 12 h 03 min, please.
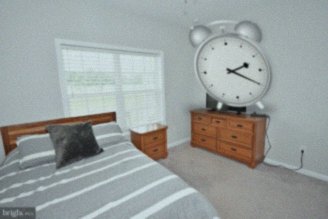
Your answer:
2 h 20 min
